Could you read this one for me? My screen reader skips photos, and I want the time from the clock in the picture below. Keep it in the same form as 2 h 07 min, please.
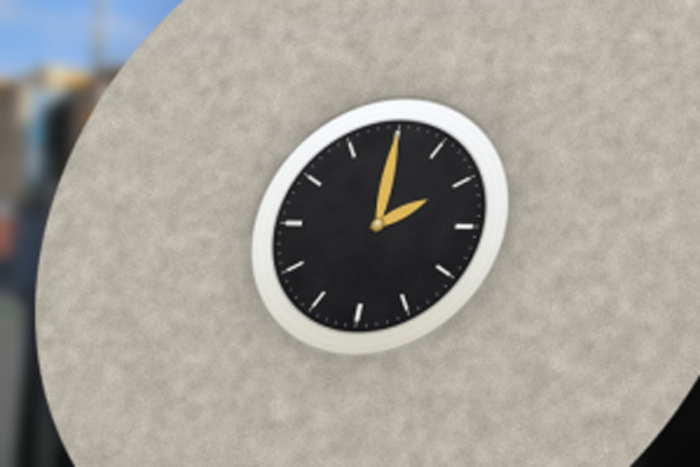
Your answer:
2 h 00 min
